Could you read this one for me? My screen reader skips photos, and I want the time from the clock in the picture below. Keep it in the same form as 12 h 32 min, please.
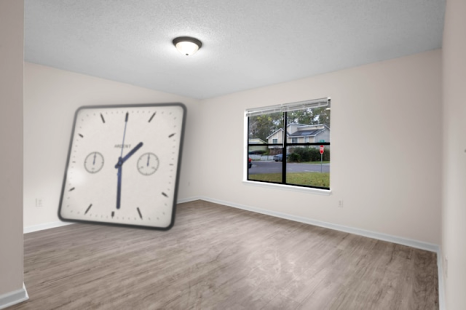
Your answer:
1 h 29 min
